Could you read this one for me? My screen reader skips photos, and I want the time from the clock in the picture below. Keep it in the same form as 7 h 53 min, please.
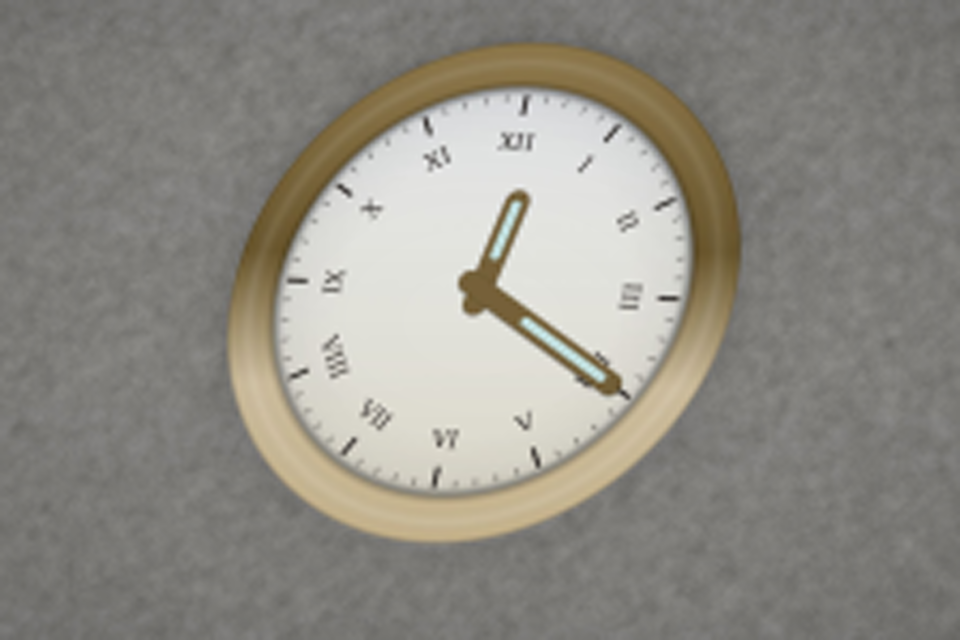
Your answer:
12 h 20 min
